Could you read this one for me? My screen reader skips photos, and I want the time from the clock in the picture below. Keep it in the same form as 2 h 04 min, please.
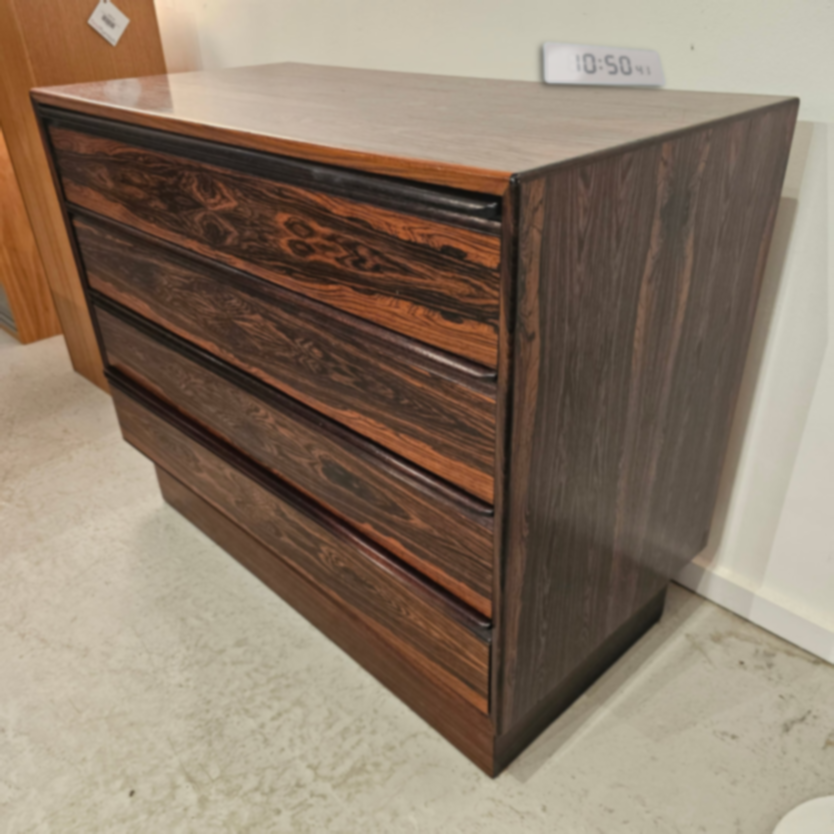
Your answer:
10 h 50 min
